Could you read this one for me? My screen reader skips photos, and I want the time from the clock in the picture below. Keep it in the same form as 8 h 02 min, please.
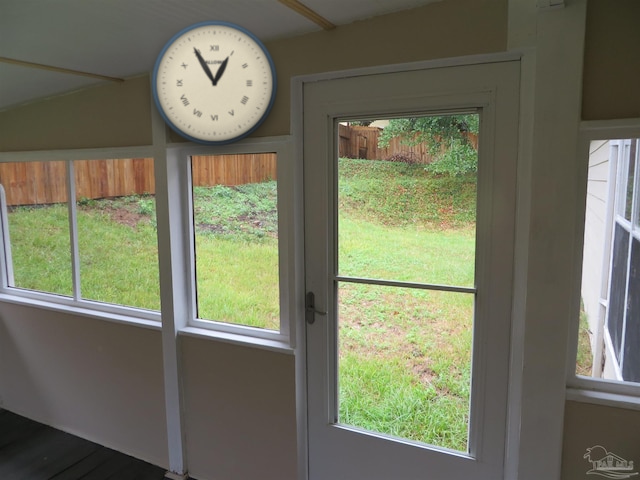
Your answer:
12 h 55 min
